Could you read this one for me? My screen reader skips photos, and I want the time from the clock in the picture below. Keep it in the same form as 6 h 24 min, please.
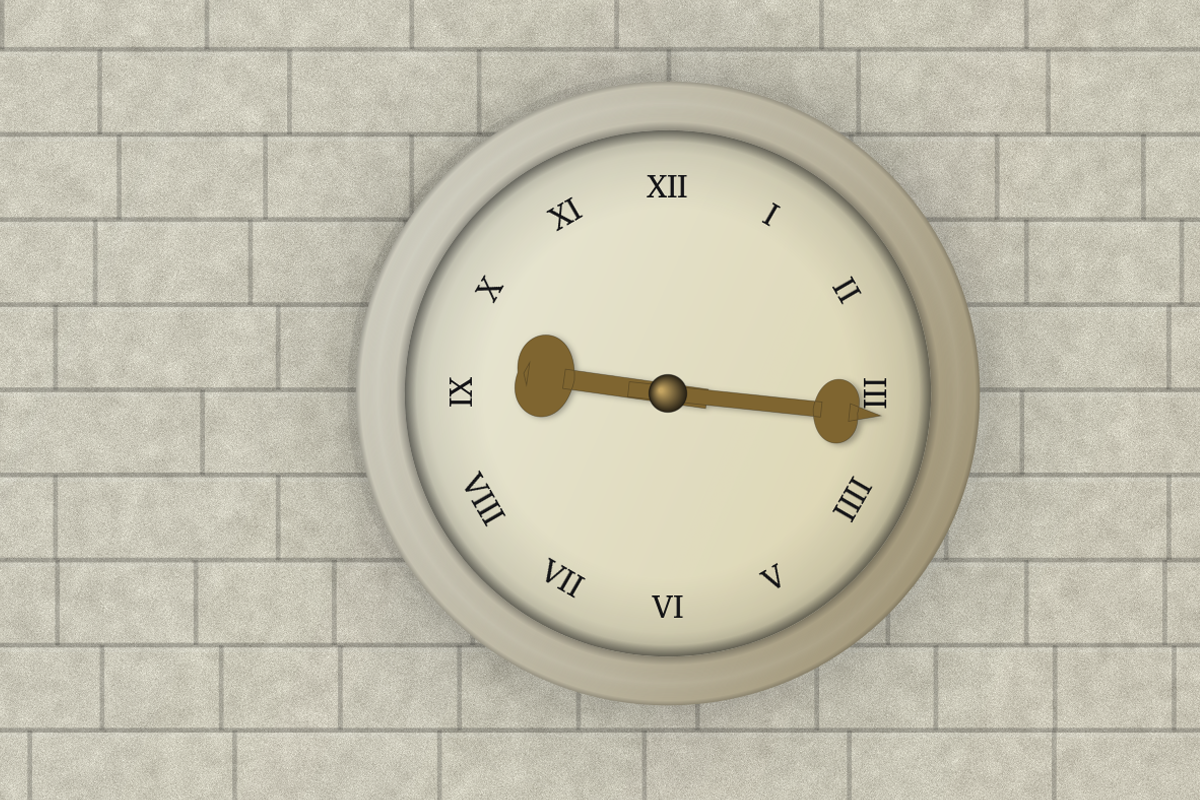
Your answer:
9 h 16 min
